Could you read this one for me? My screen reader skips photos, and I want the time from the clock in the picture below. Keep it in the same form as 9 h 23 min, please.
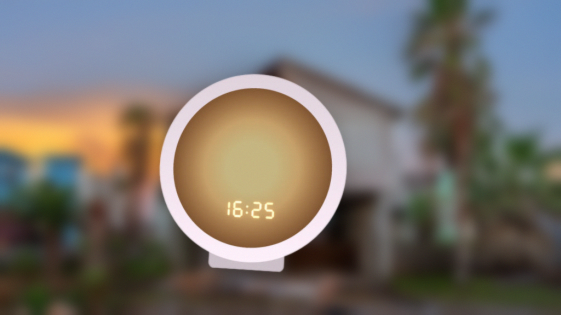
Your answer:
16 h 25 min
